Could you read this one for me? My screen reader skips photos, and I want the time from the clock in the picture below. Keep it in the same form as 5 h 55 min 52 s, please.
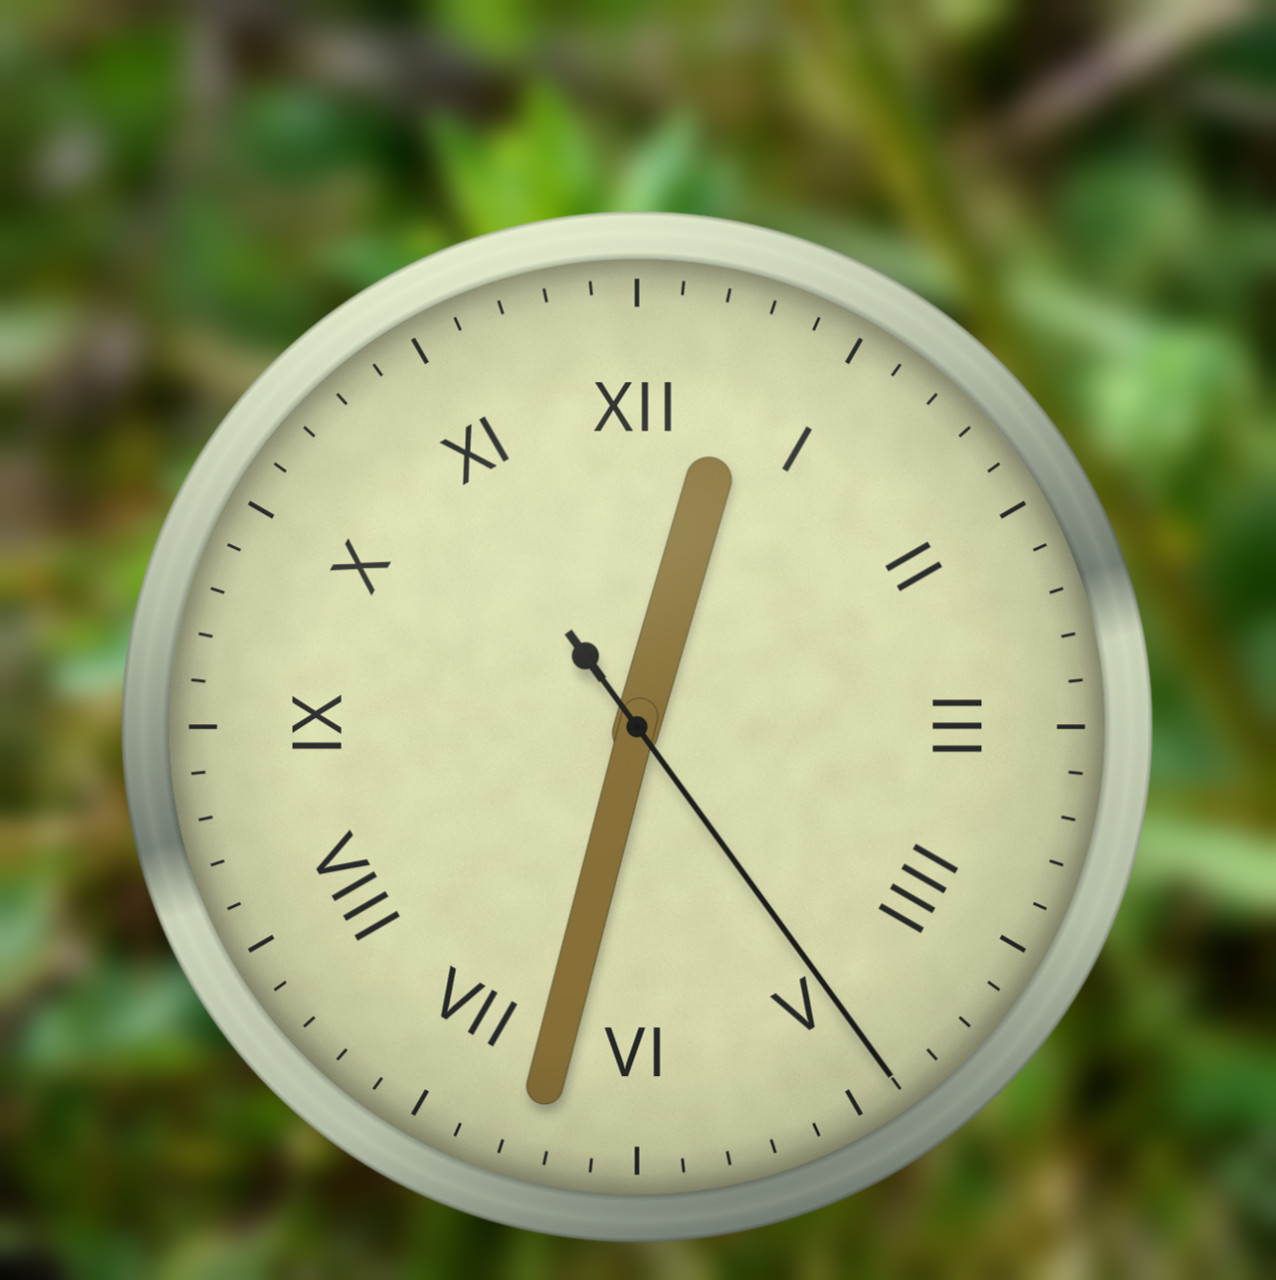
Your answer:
12 h 32 min 24 s
